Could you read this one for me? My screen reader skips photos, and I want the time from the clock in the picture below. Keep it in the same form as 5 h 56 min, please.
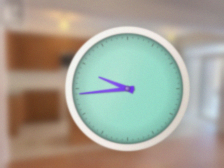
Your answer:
9 h 44 min
